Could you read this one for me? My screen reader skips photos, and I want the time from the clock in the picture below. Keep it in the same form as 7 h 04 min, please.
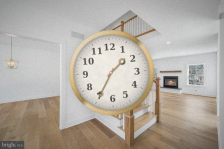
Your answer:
1 h 35 min
